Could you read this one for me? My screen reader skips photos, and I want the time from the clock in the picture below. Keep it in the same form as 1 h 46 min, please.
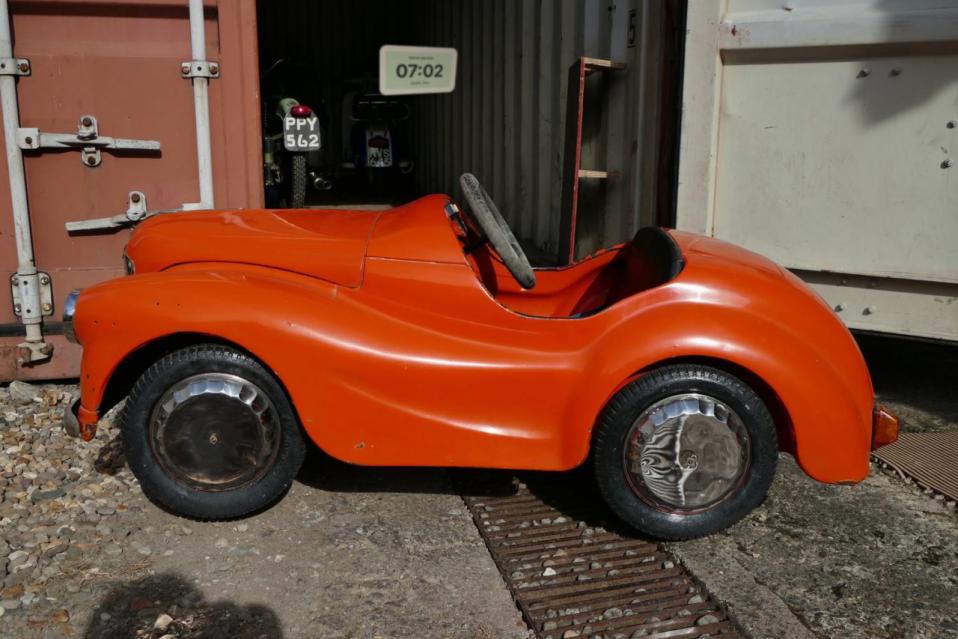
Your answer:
7 h 02 min
